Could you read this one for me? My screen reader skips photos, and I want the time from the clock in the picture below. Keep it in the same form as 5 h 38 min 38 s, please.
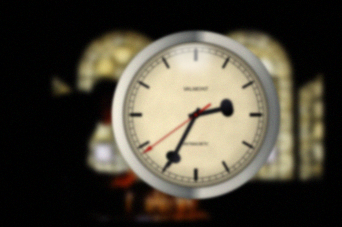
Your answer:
2 h 34 min 39 s
